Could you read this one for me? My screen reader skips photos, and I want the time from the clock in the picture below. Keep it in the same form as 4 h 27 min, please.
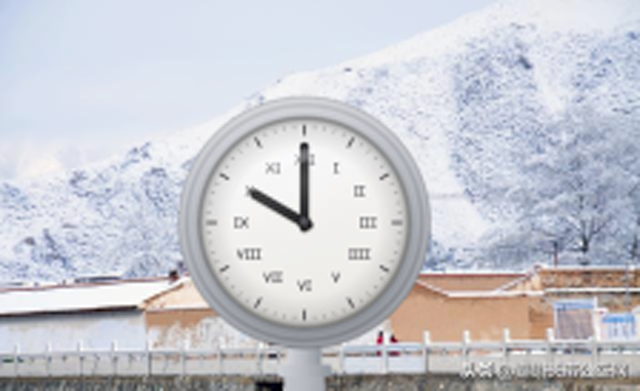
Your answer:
10 h 00 min
